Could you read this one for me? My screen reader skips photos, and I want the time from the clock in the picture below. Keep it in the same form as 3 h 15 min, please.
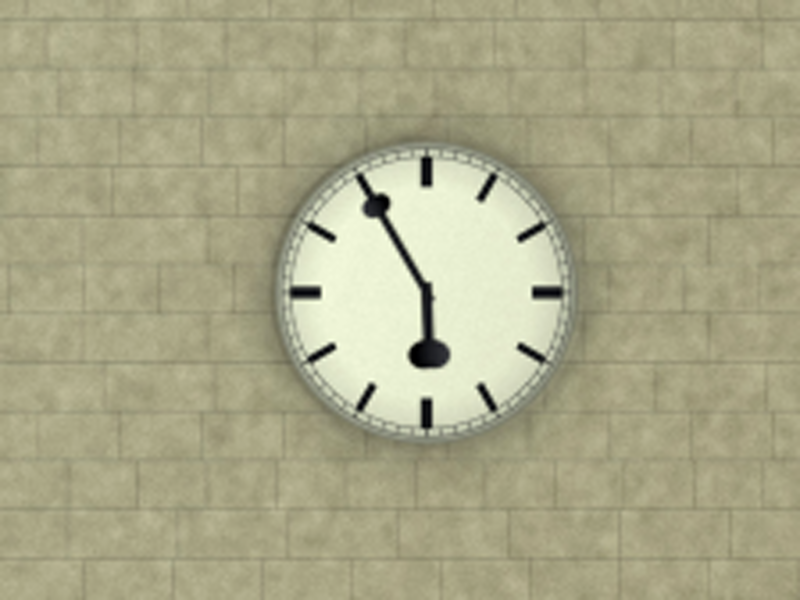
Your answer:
5 h 55 min
